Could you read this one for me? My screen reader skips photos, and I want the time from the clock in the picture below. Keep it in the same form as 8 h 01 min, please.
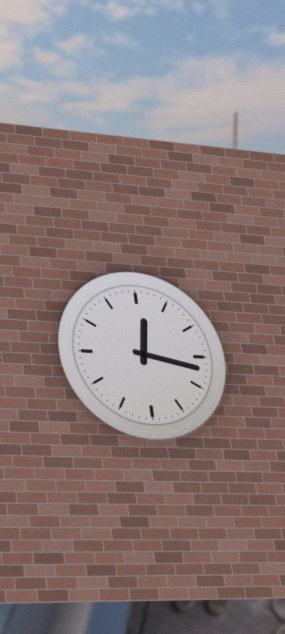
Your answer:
12 h 17 min
